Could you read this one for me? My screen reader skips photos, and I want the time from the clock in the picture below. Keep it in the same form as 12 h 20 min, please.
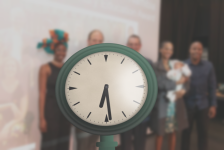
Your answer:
6 h 29 min
